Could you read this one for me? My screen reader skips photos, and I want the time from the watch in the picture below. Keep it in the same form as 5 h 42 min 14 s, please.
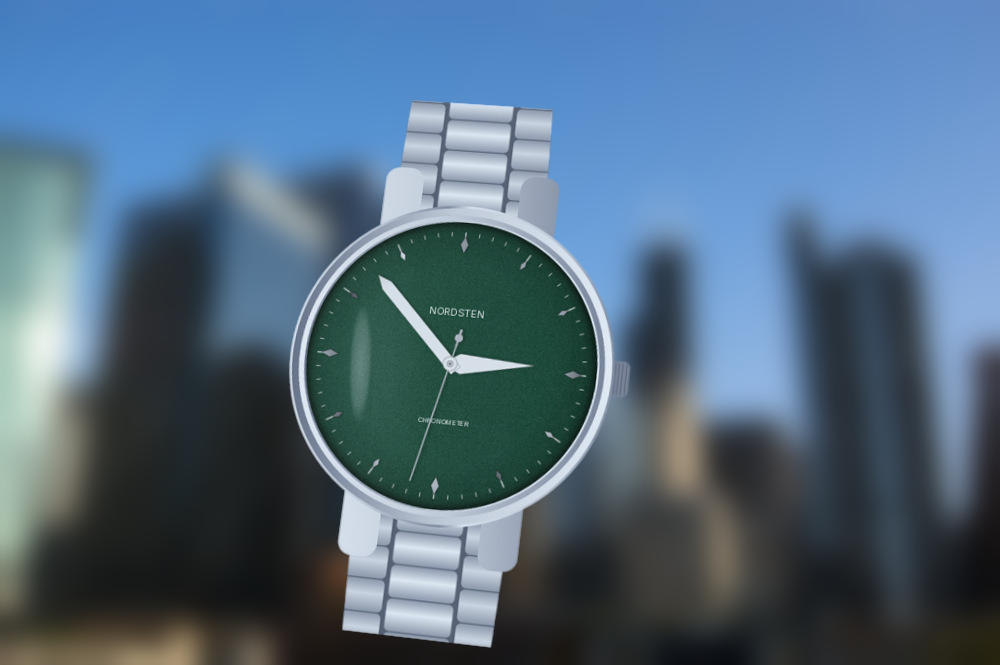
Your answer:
2 h 52 min 32 s
